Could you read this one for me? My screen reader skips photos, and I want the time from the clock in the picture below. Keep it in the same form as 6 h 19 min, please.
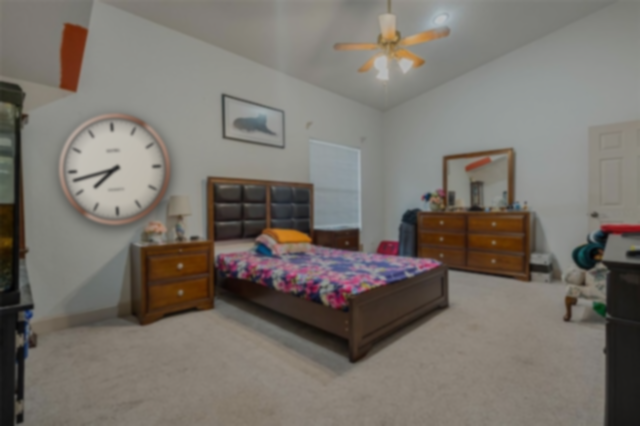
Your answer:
7 h 43 min
